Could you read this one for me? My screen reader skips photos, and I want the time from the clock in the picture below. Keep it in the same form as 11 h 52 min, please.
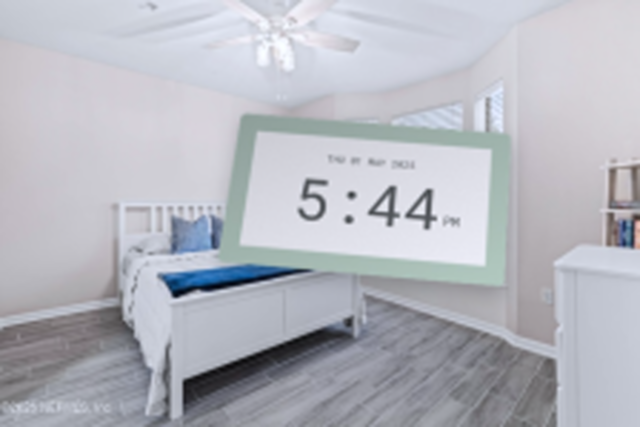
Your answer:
5 h 44 min
